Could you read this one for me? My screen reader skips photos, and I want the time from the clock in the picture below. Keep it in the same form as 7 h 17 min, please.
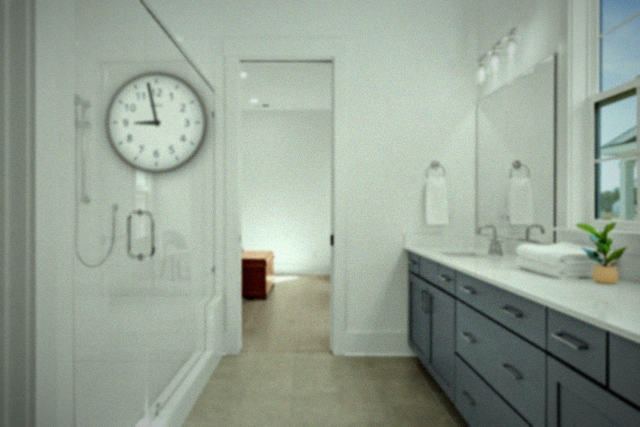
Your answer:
8 h 58 min
